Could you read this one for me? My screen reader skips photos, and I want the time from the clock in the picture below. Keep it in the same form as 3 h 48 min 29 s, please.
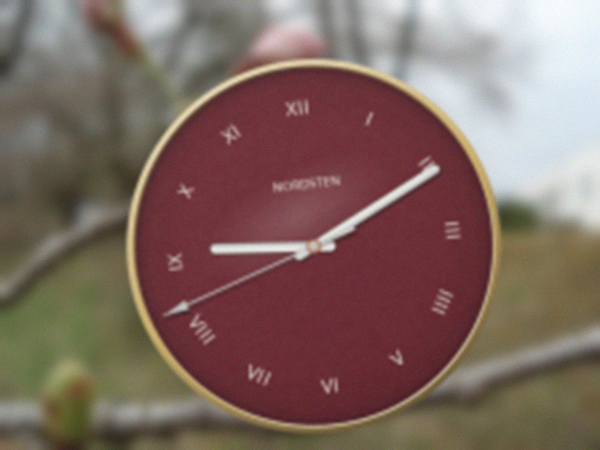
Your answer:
9 h 10 min 42 s
